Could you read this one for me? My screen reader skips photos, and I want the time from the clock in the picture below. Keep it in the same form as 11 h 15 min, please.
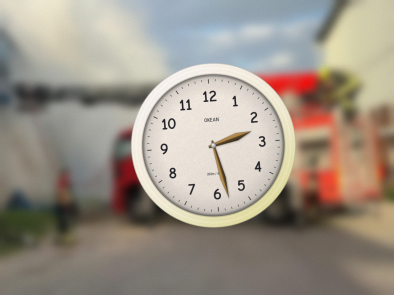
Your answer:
2 h 28 min
